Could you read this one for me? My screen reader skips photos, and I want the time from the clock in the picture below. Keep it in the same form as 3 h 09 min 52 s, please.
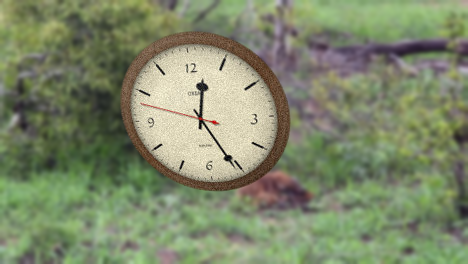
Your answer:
12 h 25 min 48 s
